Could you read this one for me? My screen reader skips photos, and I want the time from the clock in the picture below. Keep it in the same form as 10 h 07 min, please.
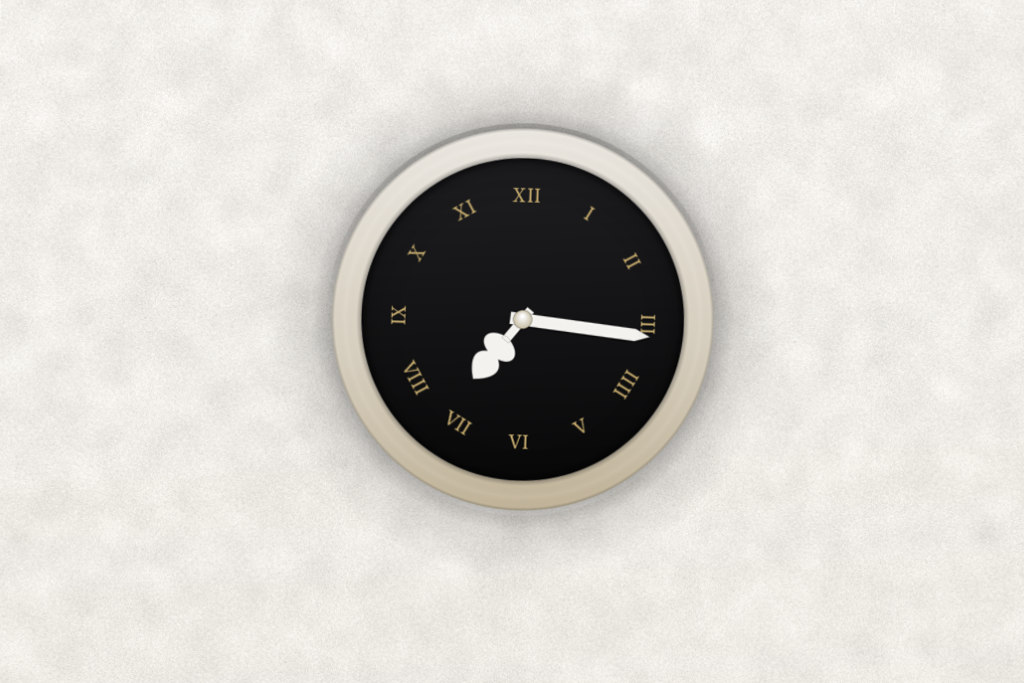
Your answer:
7 h 16 min
